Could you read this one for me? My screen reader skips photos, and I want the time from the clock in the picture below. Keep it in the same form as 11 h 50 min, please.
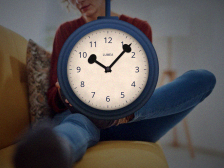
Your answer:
10 h 07 min
